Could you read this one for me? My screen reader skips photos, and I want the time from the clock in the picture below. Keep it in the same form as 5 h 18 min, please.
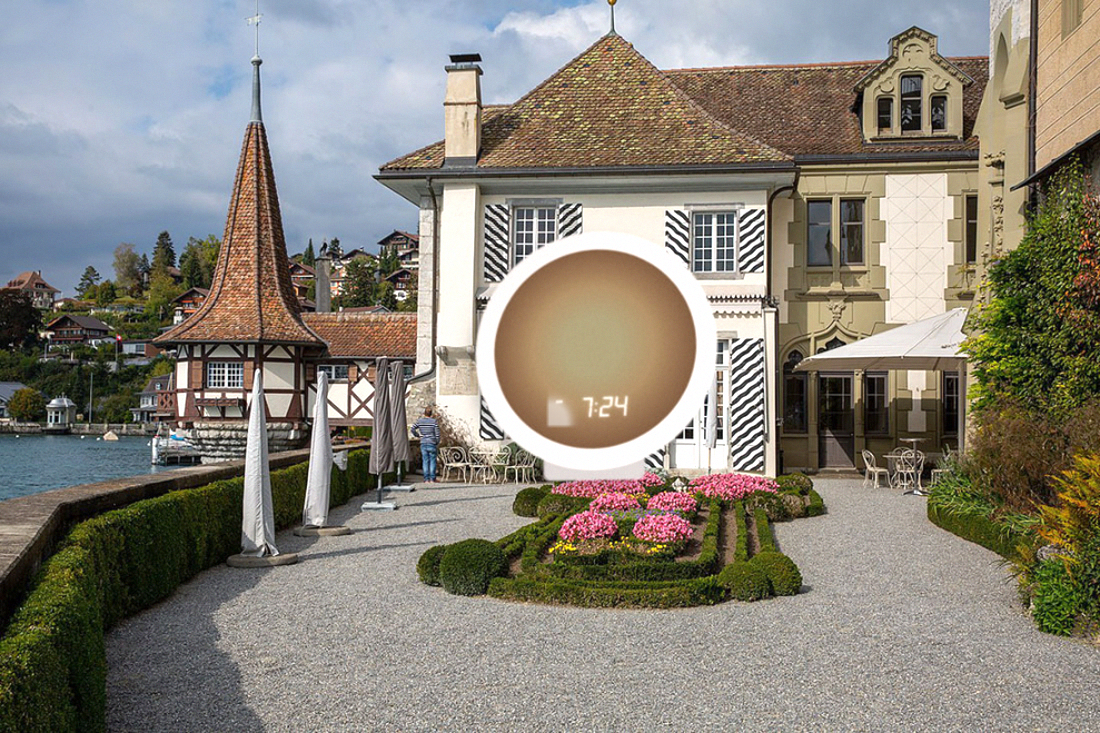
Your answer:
7 h 24 min
